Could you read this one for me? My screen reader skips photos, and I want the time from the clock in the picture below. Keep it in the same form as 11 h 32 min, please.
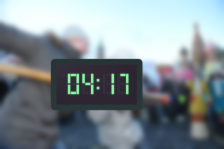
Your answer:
4 h 17 min
